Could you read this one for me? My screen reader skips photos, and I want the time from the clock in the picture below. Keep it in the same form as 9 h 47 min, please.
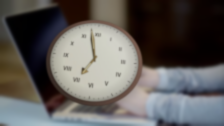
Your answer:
6 h 58 min
